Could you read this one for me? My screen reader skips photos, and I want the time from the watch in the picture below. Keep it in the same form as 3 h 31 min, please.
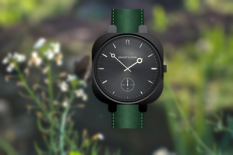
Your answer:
1 h 52 min
